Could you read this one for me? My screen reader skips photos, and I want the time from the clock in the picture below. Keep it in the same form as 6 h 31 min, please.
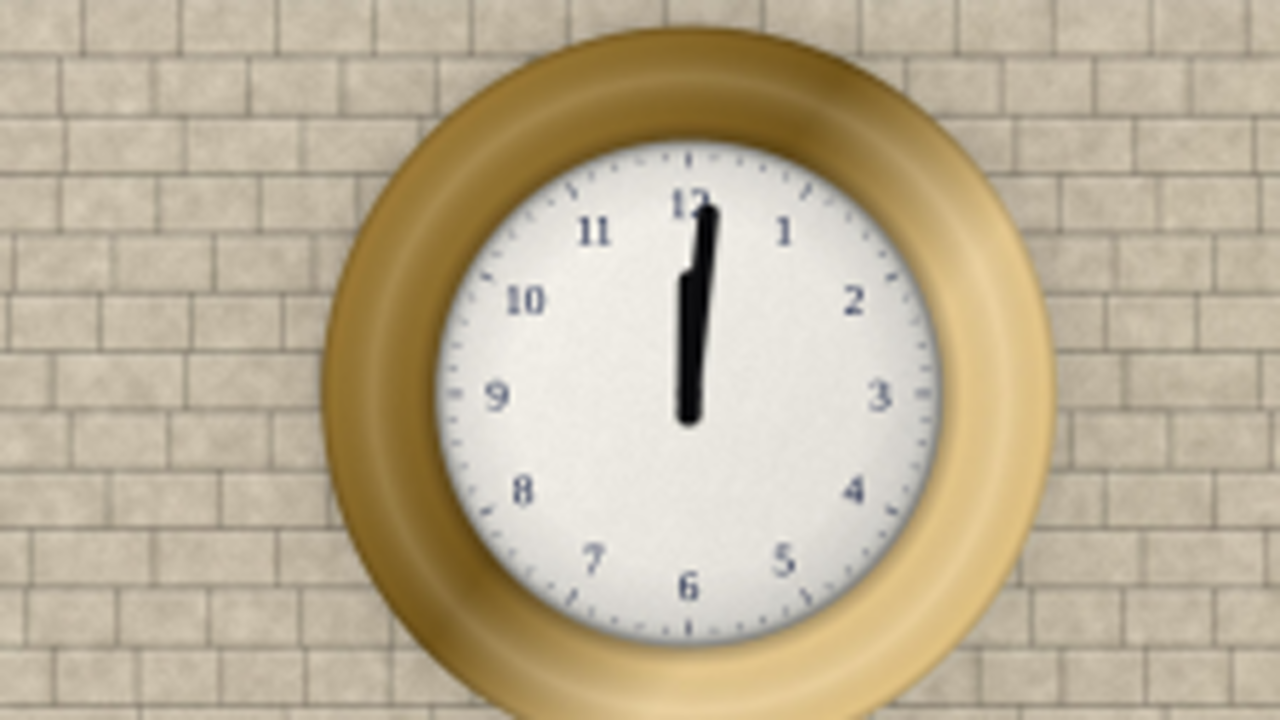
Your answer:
12 h 01 min
